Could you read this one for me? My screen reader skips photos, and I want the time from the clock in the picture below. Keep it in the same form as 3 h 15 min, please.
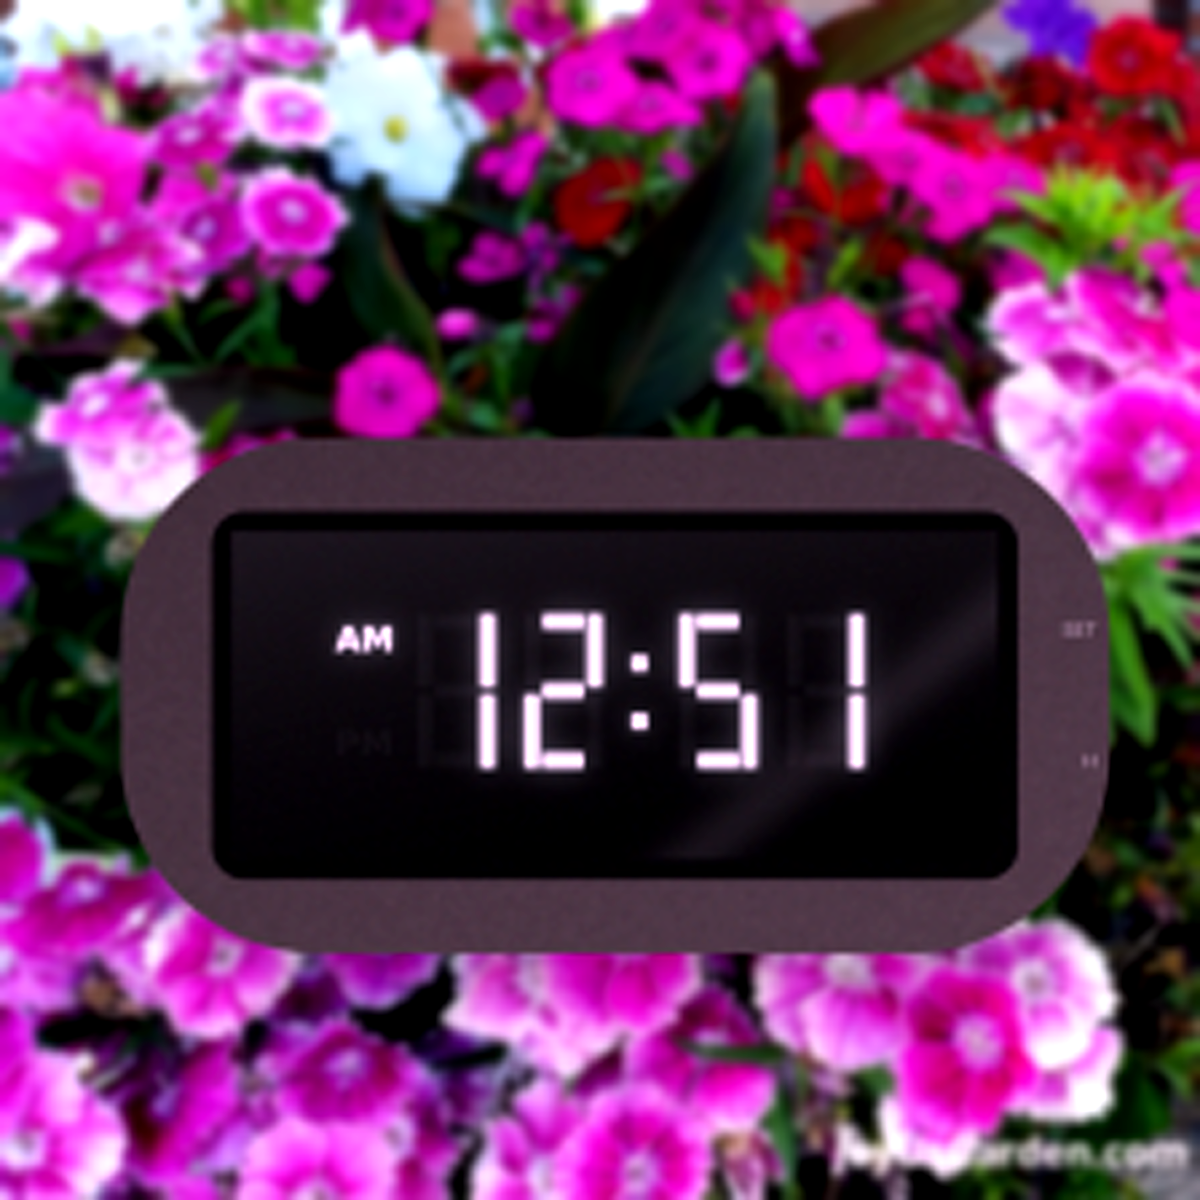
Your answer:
12 h 51 min
